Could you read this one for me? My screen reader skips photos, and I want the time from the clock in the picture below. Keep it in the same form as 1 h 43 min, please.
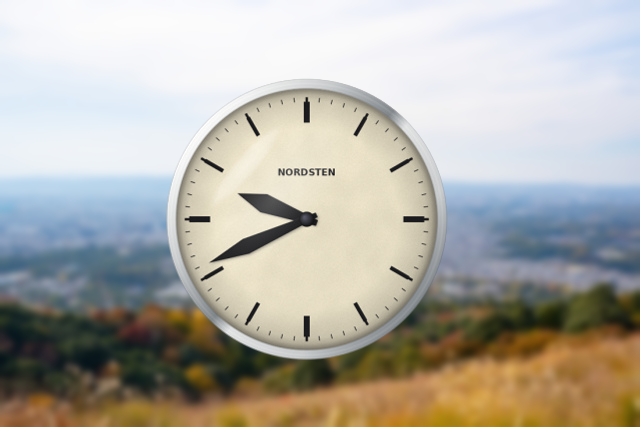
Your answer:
9 h 41 min
